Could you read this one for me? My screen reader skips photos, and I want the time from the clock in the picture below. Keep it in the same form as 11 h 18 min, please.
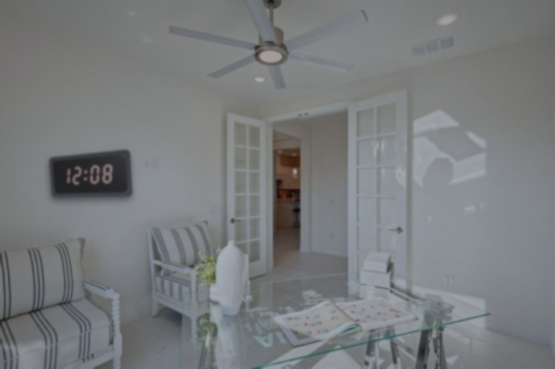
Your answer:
12 h 08 min
